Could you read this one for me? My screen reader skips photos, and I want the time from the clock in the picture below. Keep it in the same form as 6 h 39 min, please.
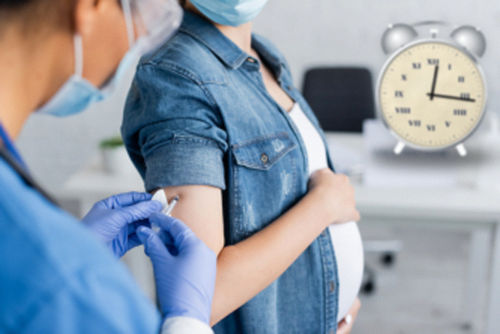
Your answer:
12 h 16 min
